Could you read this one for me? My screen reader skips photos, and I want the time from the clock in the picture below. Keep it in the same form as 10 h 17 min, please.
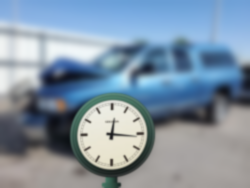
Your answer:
12 h 16 min
